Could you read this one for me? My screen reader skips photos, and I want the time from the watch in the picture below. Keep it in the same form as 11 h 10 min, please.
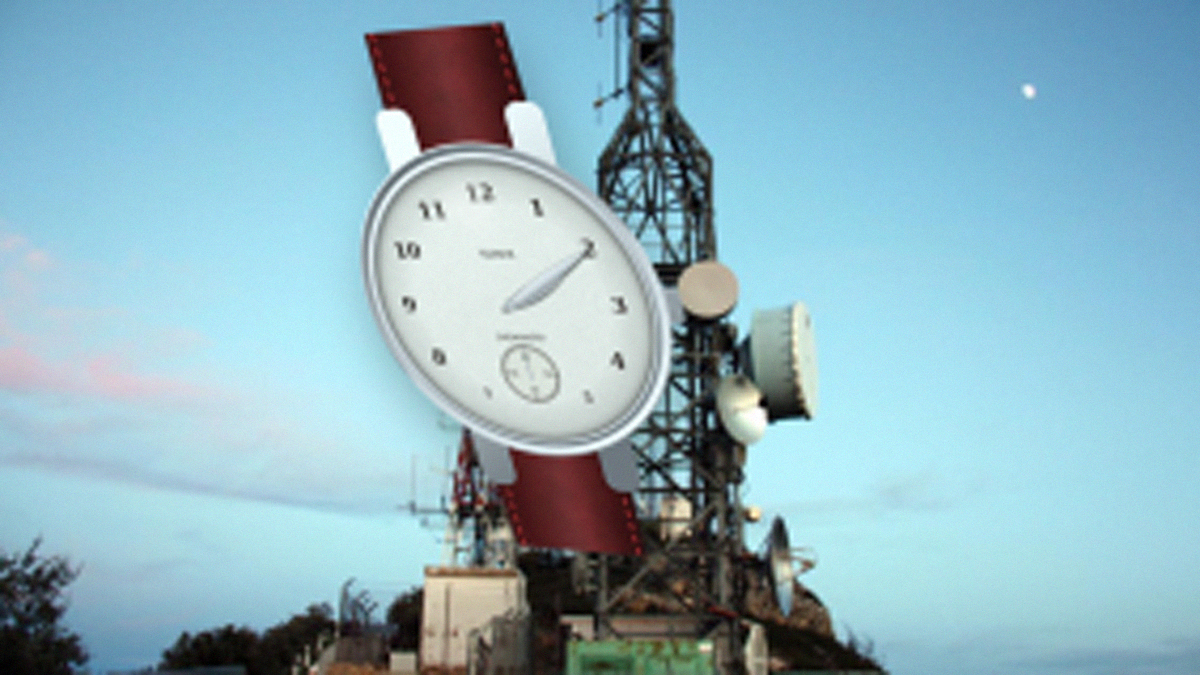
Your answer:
2 h 10 min
